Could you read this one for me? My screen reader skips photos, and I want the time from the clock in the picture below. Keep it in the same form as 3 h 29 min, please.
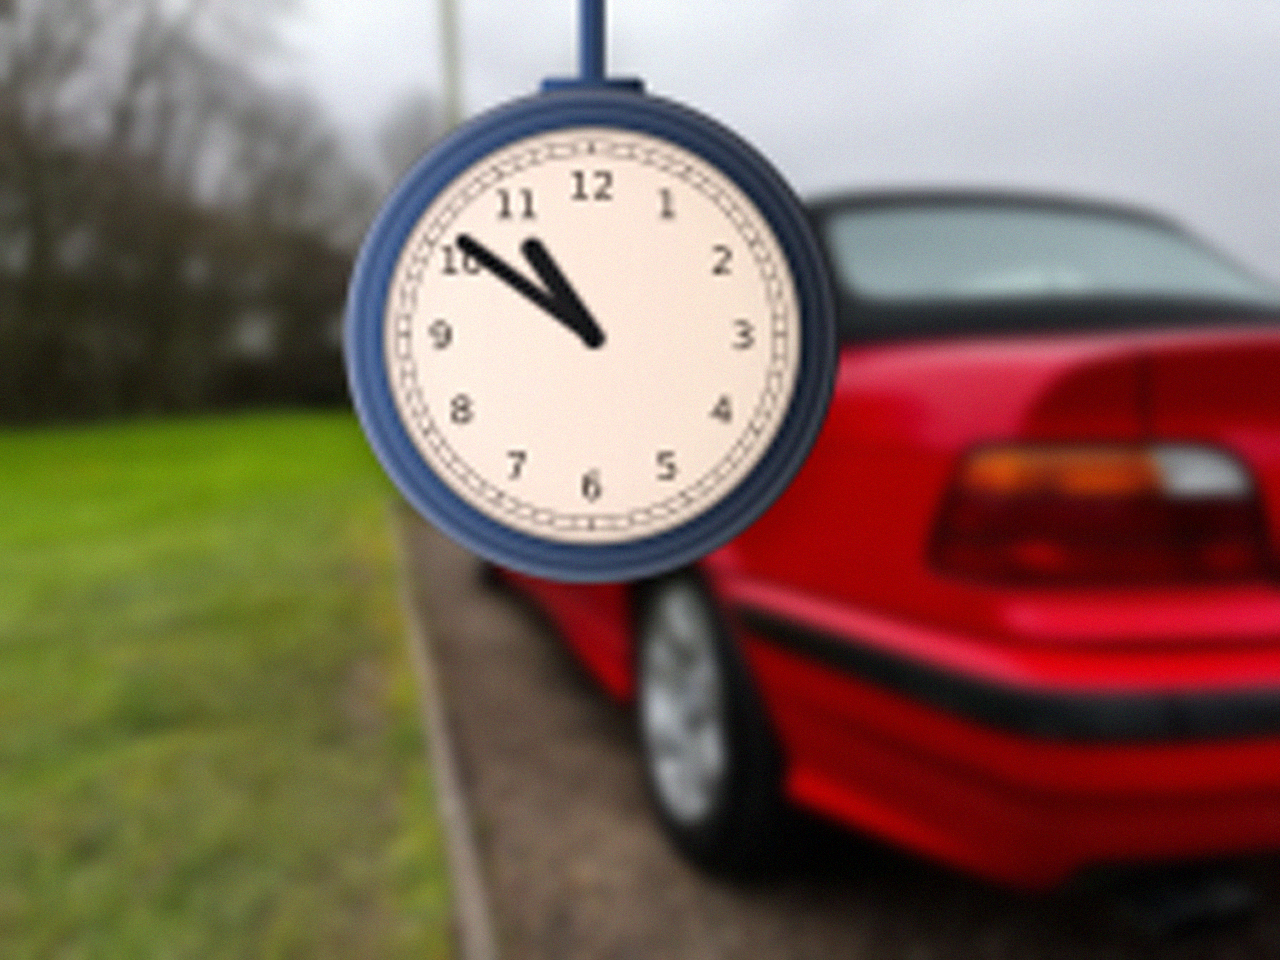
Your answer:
10 h 51 min
